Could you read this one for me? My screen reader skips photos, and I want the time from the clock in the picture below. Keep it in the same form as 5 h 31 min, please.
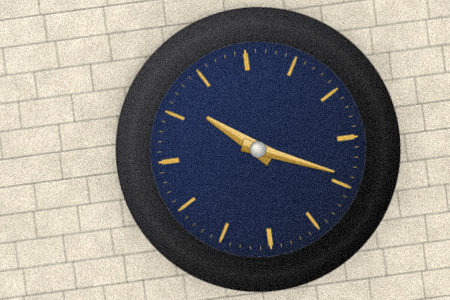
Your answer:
10 h 19 min
